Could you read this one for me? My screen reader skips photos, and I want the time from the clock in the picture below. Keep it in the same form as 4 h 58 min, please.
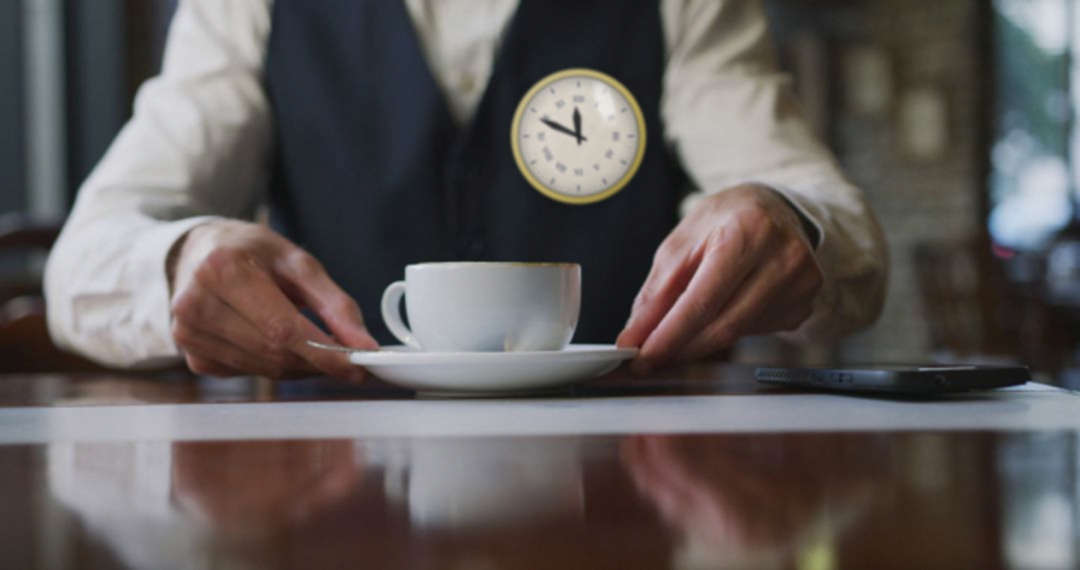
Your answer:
11 h 49 min
